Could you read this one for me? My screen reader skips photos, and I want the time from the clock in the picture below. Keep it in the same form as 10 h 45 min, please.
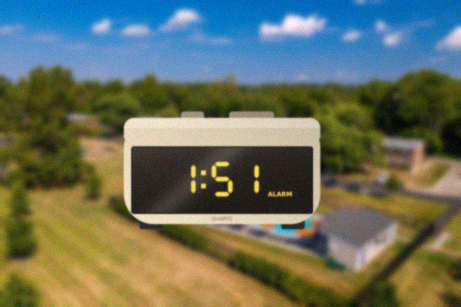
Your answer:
1 h 51 min
